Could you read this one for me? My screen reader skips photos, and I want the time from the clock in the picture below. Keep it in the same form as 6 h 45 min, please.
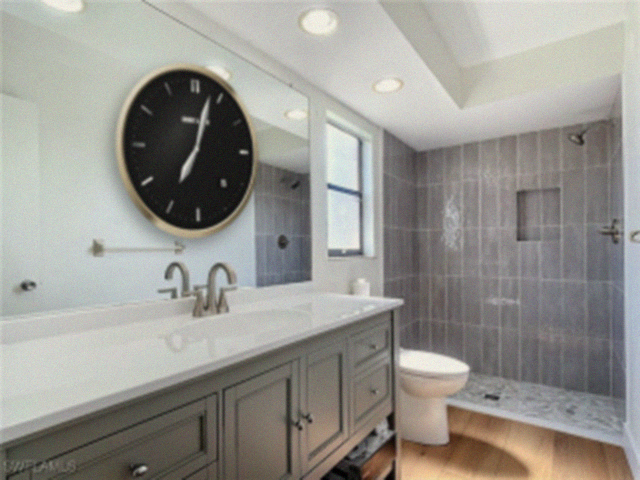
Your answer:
7 h 03 min
